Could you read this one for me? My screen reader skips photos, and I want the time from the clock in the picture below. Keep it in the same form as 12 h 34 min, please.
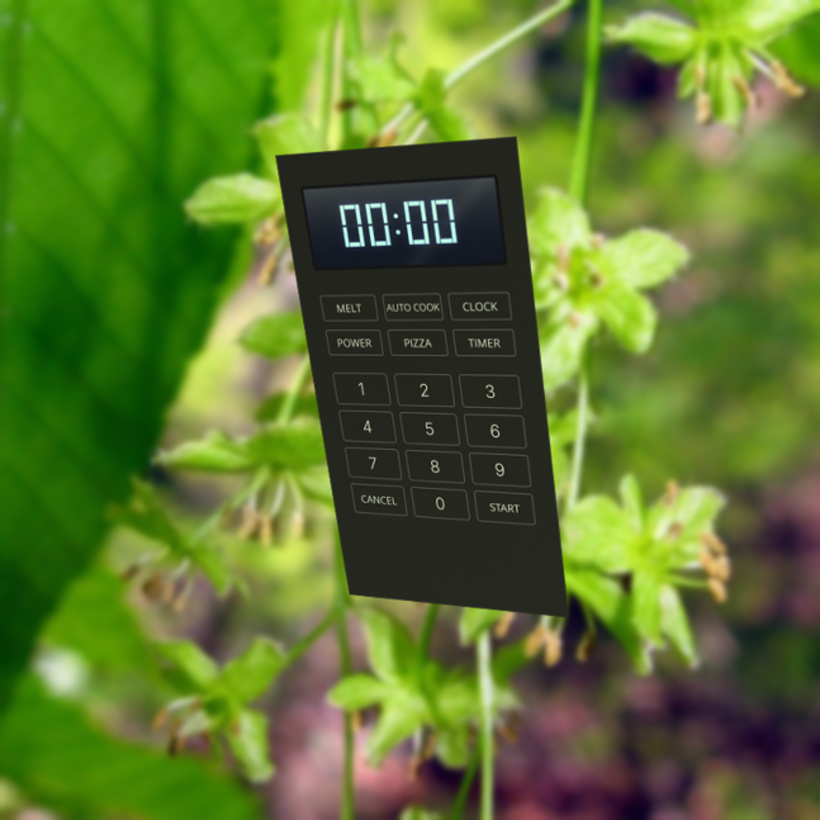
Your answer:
0 h 00 min
